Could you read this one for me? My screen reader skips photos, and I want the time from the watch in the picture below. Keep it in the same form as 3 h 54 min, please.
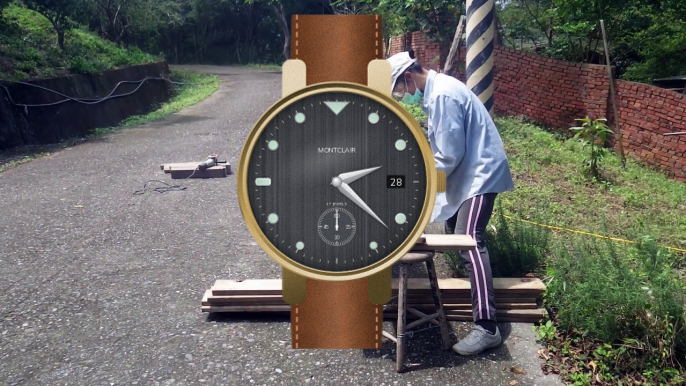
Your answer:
2 h 22 min
